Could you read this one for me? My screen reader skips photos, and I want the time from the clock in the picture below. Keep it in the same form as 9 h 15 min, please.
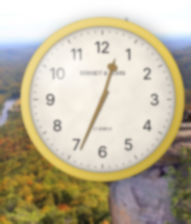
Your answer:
12 h 34 min
